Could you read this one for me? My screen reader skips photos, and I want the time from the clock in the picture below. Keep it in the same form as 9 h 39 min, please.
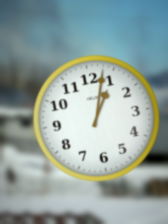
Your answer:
1 h 03 min
